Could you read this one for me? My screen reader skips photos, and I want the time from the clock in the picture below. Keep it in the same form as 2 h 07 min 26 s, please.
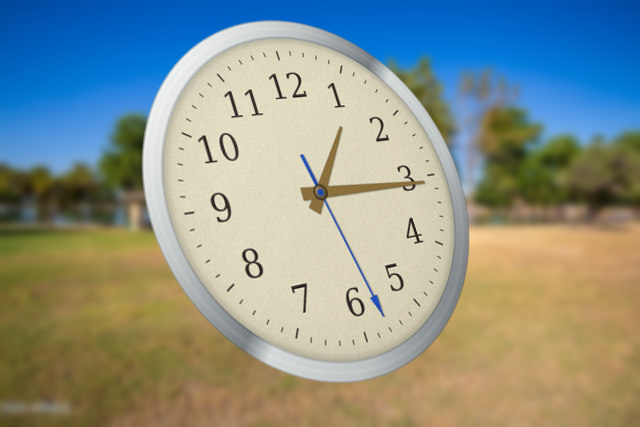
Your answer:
1 h 15 min 28 s
